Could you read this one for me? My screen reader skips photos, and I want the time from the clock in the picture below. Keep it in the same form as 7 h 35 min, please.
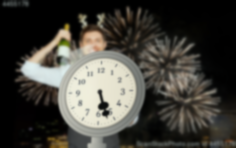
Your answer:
5 h 27 min
